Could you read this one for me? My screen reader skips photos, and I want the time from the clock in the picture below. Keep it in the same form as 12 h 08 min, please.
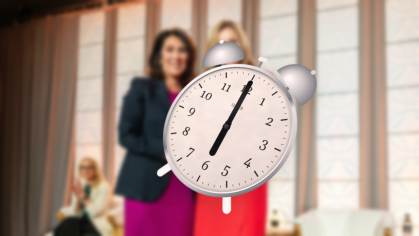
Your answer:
6 h 00 min
